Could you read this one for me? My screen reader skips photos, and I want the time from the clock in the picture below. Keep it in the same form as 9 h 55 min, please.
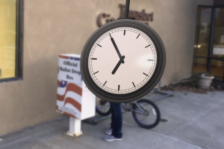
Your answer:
6 h 55 min
